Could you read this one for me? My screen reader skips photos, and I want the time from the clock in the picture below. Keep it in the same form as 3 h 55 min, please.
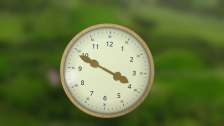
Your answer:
3 h 49 min
